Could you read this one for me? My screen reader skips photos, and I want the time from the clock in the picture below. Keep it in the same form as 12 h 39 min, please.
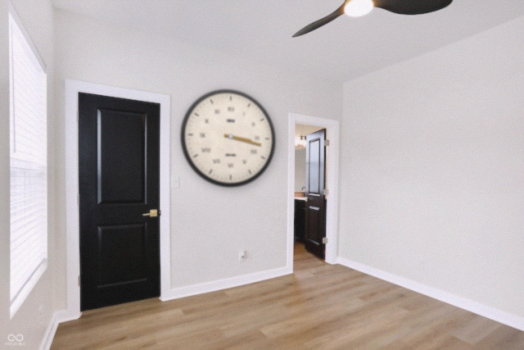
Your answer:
3 h 17 min
